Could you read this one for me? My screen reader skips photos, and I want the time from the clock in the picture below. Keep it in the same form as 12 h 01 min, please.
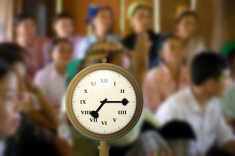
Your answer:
7 h 15 min
